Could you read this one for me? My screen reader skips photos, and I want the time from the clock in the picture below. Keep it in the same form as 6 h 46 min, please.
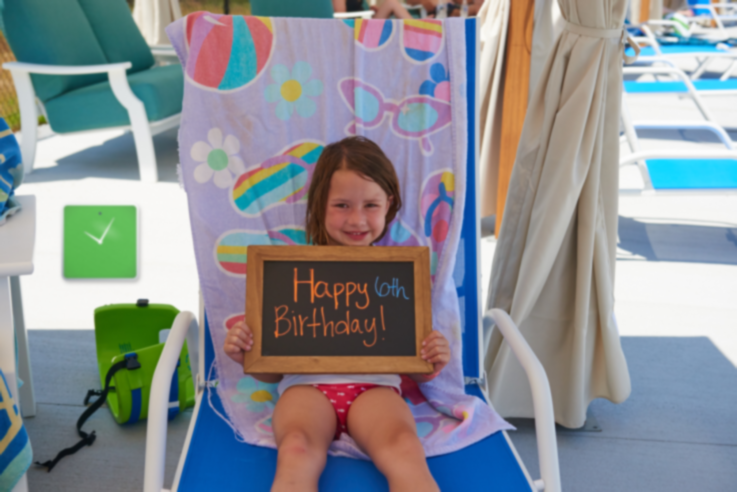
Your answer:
10 h 05 min
